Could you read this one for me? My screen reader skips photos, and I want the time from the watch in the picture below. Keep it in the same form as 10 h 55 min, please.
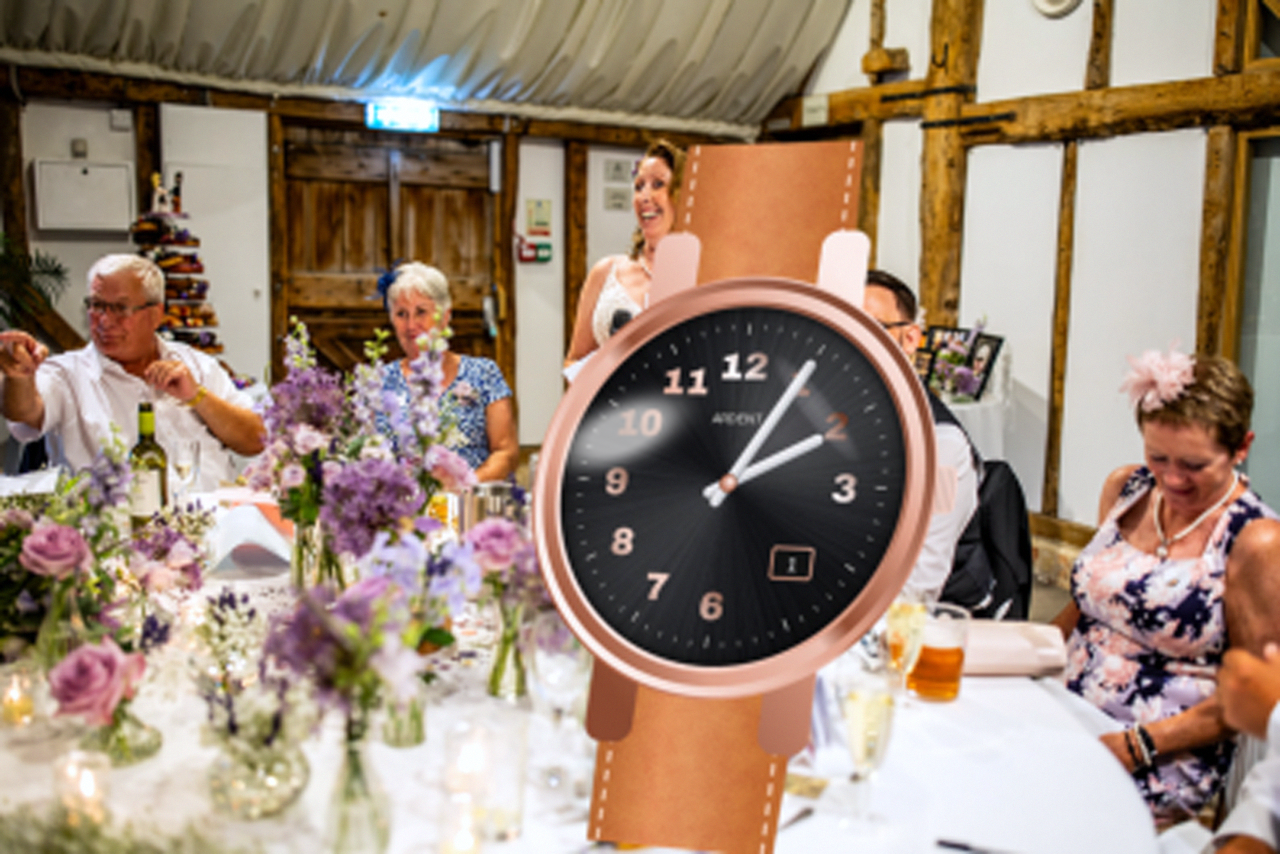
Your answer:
2 h 05 min
